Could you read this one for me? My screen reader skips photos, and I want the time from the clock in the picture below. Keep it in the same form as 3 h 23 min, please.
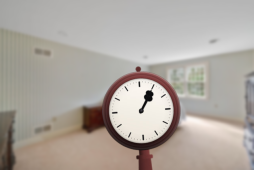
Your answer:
1 h 05 min
